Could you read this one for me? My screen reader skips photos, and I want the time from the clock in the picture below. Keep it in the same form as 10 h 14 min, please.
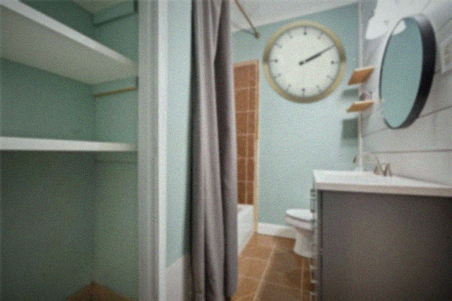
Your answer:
2 h 10 min
